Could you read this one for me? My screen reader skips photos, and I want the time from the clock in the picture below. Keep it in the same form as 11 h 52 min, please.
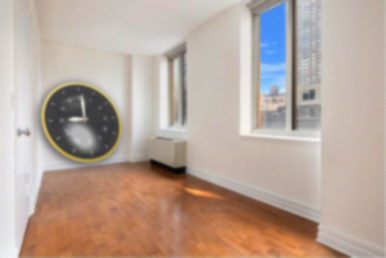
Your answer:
9 h 01 min
